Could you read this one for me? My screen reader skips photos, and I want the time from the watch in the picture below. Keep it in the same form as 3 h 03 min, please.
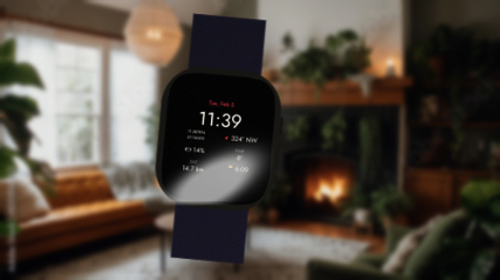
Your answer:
11 h 39 min
